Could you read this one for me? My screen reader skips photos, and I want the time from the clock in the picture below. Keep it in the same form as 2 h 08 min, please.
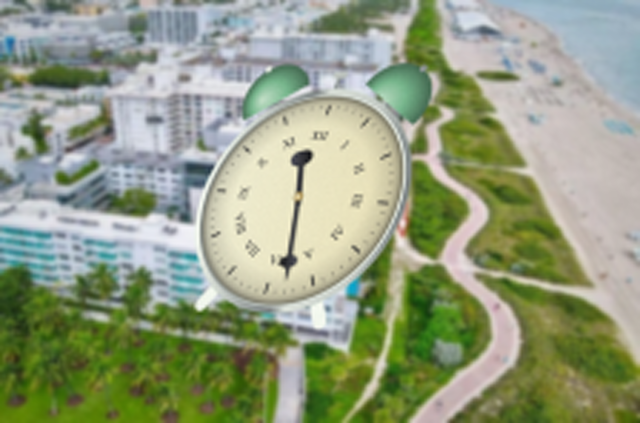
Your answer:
11 h 28 min
